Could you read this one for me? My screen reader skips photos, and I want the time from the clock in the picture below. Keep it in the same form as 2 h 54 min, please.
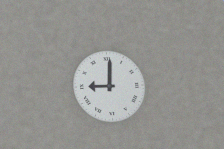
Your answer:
9 h 01 min
